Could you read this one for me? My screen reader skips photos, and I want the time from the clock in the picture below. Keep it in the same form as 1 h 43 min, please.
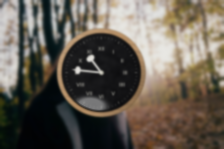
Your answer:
10 h 46 min
